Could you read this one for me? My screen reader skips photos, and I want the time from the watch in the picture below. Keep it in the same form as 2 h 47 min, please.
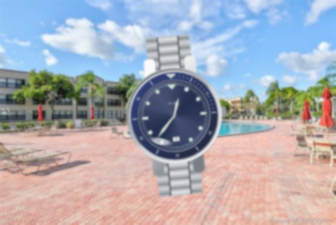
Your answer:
12 h 37 min
